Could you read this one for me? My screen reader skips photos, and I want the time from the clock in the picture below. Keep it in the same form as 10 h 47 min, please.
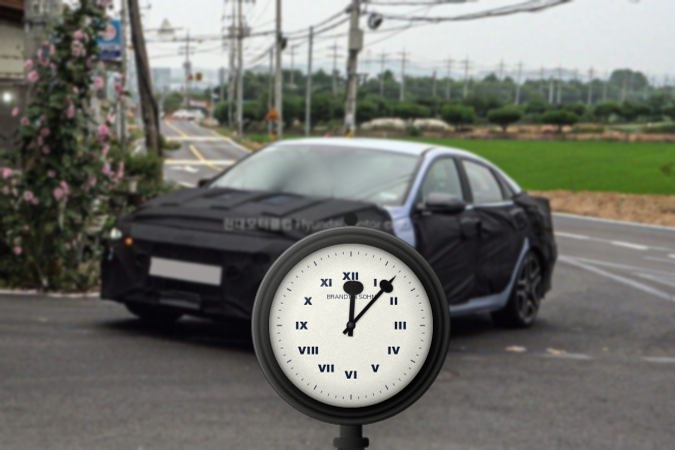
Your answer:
12 h 07 min
